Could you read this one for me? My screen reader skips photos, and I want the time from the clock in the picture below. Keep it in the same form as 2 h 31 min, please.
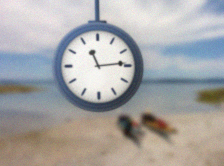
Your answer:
11 h 14 min
